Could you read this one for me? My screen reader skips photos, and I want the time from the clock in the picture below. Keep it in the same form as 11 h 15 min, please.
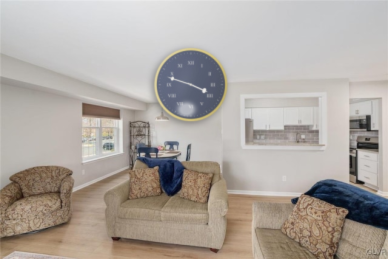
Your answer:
3 h 48 min
